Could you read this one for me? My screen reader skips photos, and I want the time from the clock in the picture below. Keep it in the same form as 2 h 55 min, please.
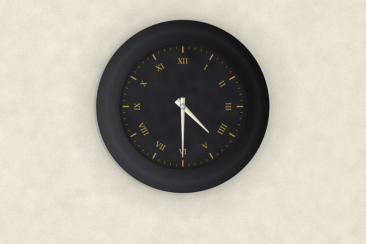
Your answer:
4 h 30 min
